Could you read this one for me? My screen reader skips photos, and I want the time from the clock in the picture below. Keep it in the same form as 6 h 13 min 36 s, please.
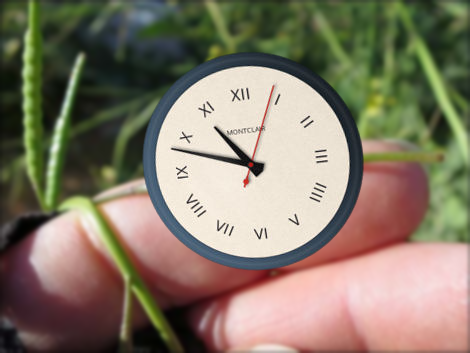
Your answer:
10 h 48 min 04 s
